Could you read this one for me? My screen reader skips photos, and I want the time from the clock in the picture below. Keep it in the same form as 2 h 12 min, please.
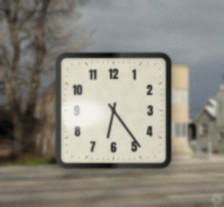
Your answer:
6 h 24 min
